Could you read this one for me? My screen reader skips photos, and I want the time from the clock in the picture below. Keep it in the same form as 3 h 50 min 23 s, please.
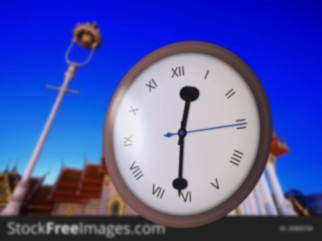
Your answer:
12 h 31 min 15 s
